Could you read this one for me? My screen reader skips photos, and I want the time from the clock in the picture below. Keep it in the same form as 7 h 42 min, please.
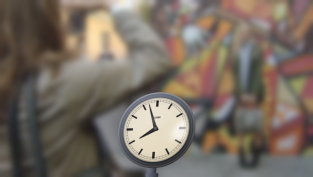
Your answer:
7 h 57 min
